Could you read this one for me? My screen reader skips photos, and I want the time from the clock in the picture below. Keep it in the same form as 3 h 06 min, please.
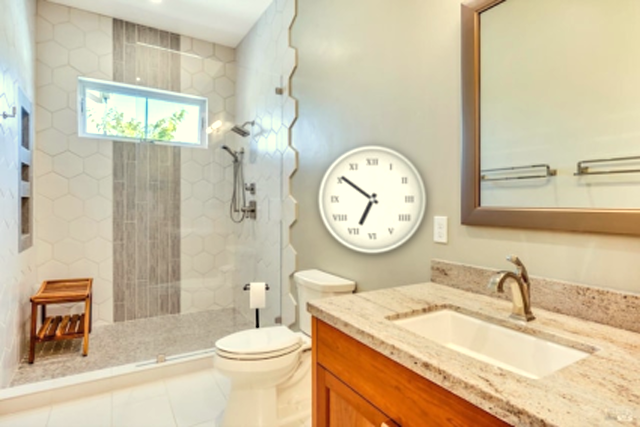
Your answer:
6 h 51 min
